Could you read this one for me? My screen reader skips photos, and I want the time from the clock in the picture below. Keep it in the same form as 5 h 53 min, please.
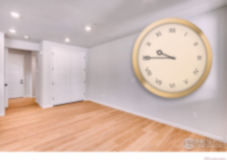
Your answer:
9 h 45 min
